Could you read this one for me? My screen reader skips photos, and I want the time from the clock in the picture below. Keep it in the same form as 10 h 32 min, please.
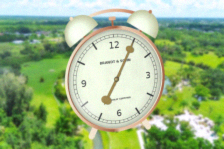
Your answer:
7 h 05 min
